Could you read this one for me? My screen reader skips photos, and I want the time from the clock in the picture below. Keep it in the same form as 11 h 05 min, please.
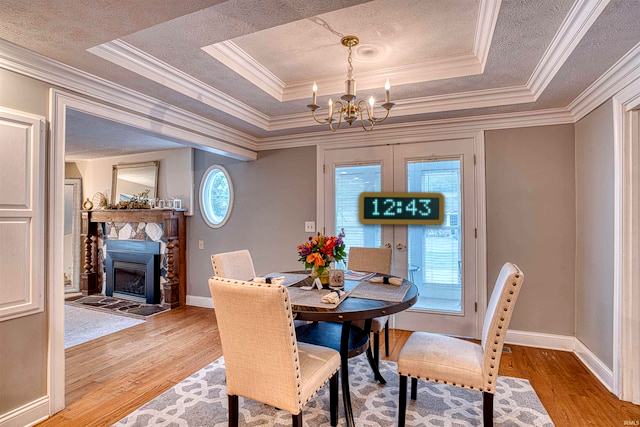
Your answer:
12 h 43 min
